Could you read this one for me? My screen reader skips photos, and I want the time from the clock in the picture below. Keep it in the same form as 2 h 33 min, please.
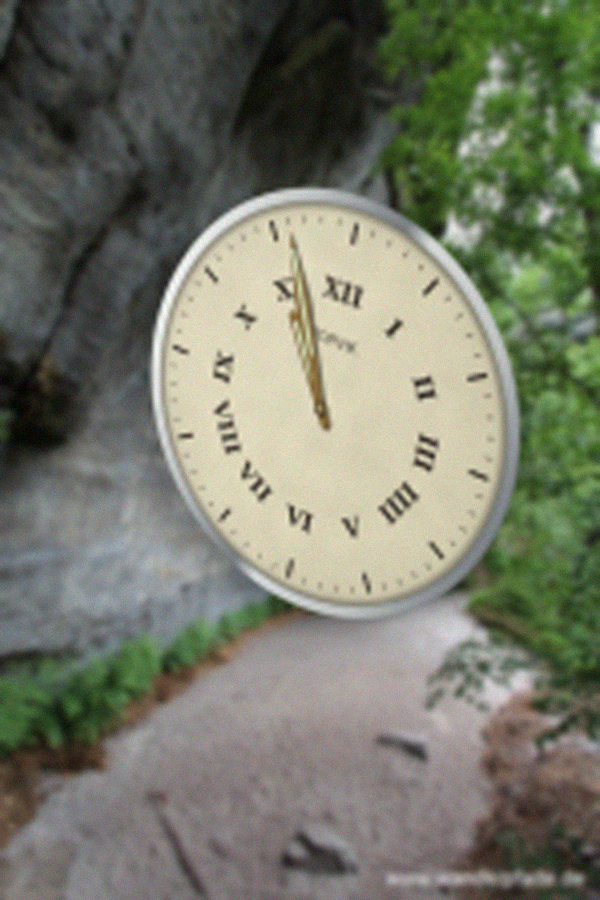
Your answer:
10 h 56 min
